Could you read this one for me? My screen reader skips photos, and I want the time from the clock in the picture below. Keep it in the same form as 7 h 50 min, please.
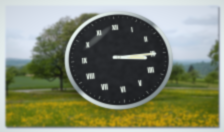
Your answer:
3 h 15 min
